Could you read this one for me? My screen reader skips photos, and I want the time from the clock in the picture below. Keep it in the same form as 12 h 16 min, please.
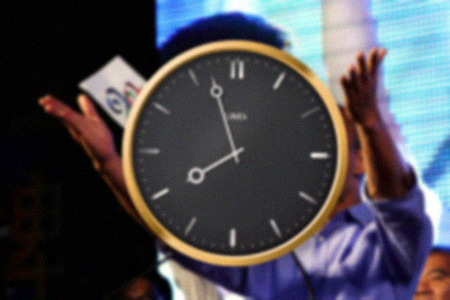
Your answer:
7 h 57 min
